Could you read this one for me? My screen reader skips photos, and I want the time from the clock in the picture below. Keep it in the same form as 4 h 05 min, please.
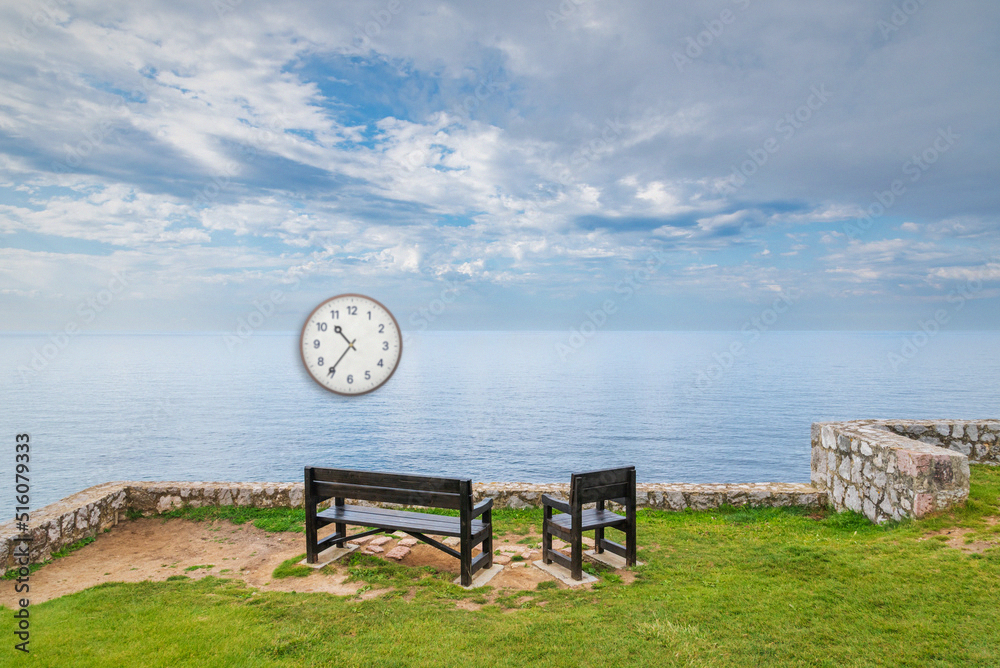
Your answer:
10 h 36 min
